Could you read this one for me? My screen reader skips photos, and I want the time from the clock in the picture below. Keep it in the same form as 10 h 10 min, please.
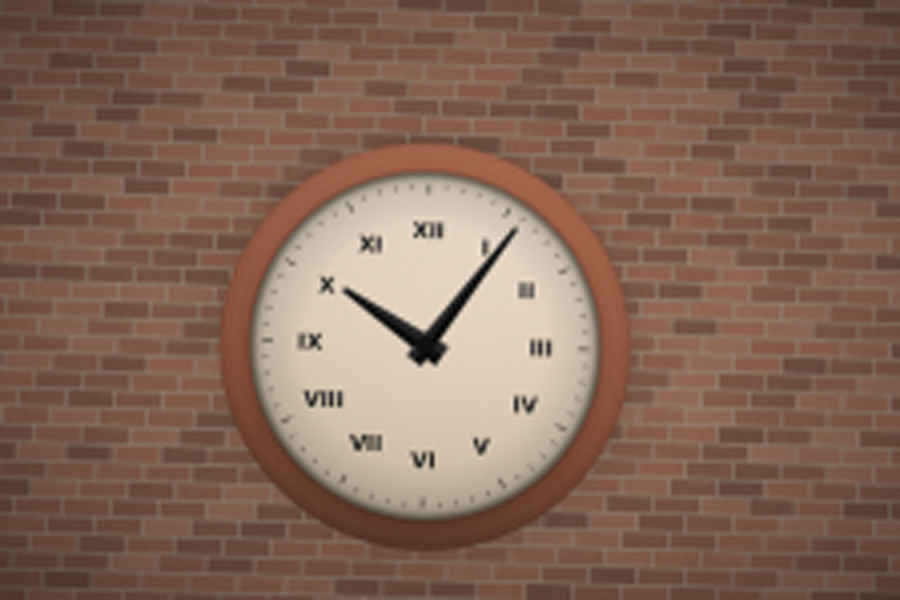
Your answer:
10 h 06 min
